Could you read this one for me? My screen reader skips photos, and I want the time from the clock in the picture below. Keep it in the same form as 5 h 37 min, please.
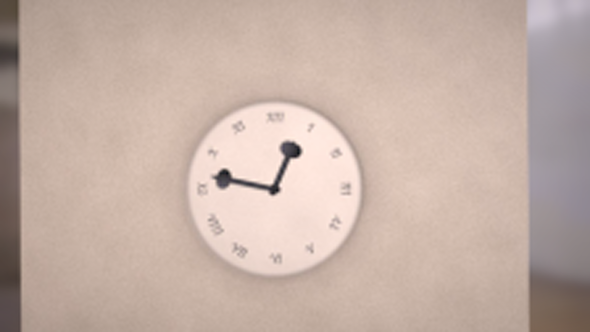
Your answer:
12 h 47 min
